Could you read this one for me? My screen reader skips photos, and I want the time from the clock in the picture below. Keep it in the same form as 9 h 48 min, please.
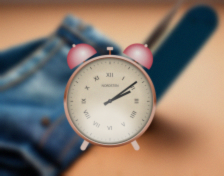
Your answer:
2 h 09 min
